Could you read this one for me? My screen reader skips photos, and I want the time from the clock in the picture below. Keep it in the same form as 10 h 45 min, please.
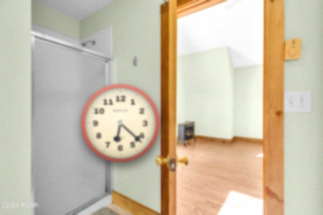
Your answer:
6 h 22 min
